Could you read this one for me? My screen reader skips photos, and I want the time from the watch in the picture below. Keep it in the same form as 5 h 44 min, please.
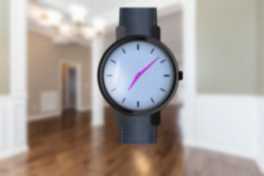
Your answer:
7 h 08 min
